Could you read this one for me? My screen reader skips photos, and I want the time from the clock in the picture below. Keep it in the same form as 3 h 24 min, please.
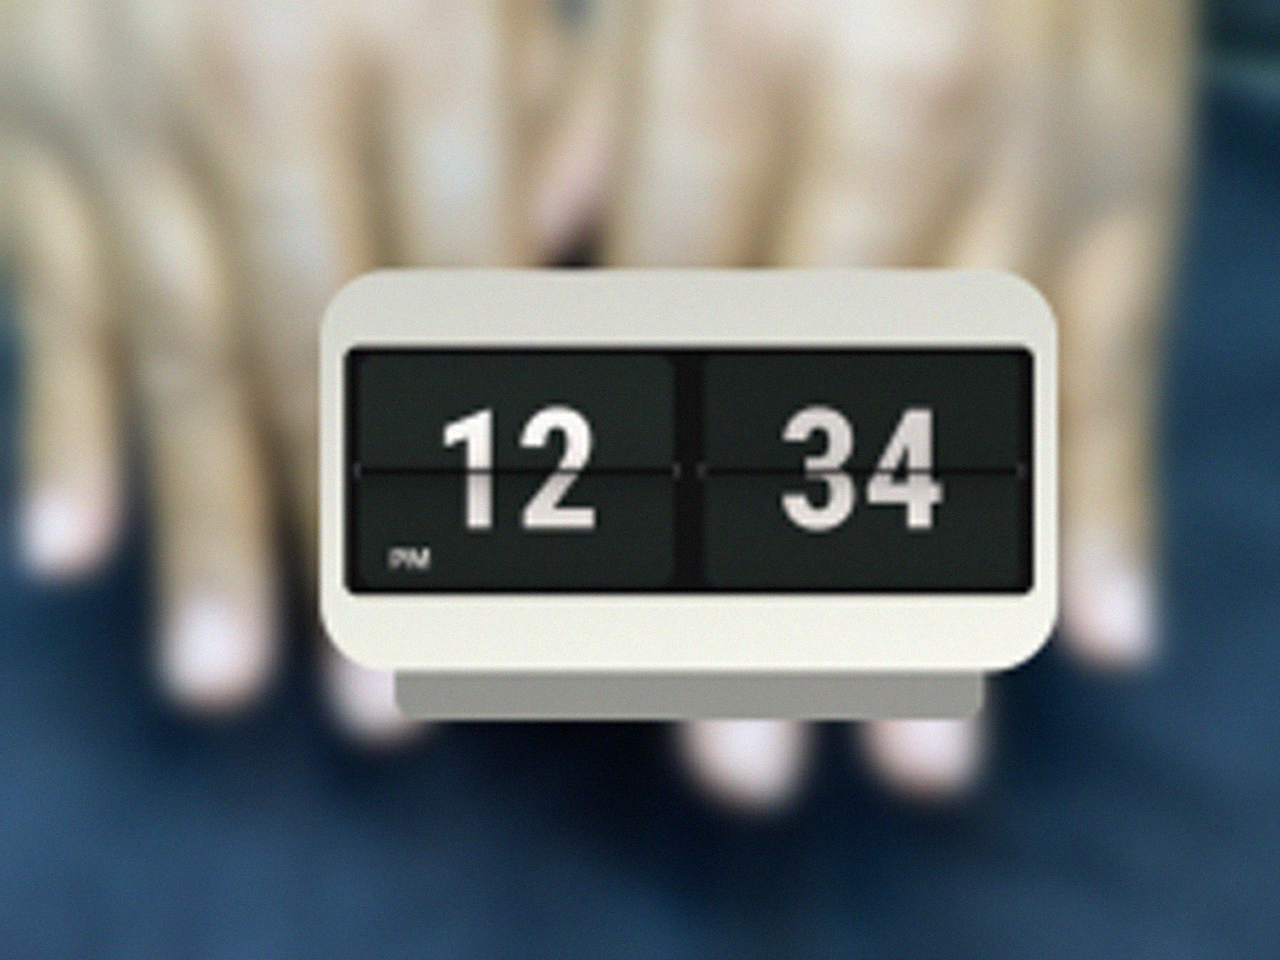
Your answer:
12 h 34 min
